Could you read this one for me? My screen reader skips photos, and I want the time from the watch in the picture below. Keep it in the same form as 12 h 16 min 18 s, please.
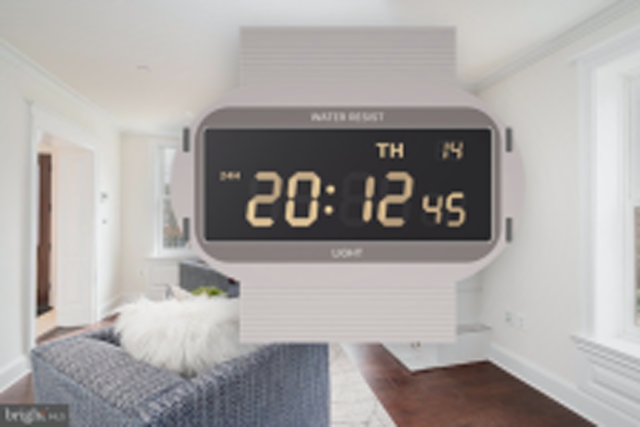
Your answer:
20 h 12 min 45 s
